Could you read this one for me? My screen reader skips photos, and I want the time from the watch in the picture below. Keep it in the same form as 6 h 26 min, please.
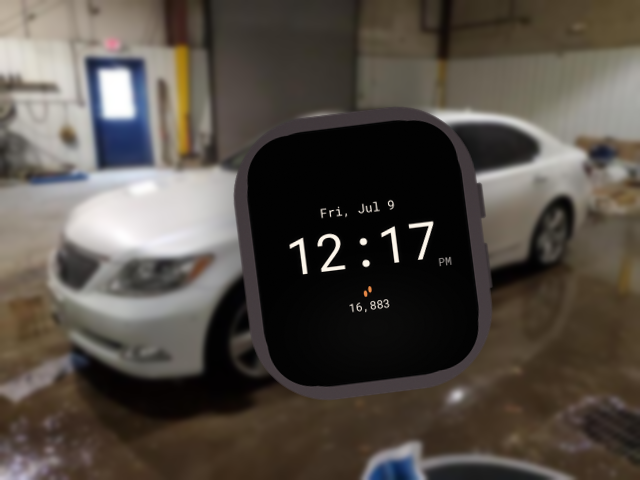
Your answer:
12 h 17 min
